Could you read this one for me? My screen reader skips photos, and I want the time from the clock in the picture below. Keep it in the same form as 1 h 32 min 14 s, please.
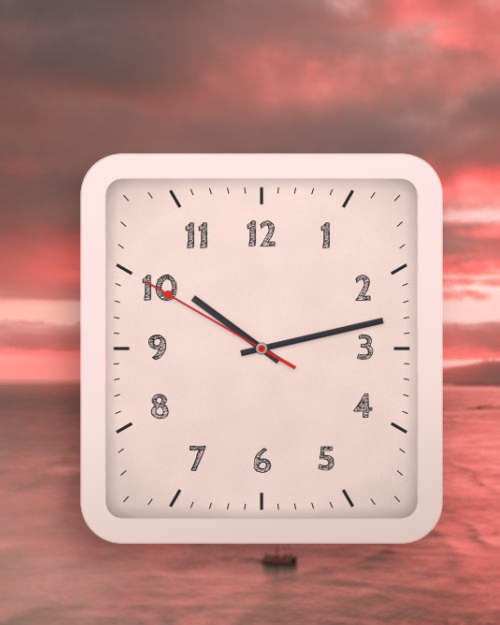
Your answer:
10 h 12 min 50 s
